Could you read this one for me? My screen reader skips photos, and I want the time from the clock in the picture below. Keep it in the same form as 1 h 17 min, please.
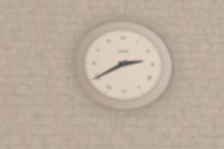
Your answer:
2 h 40 min
